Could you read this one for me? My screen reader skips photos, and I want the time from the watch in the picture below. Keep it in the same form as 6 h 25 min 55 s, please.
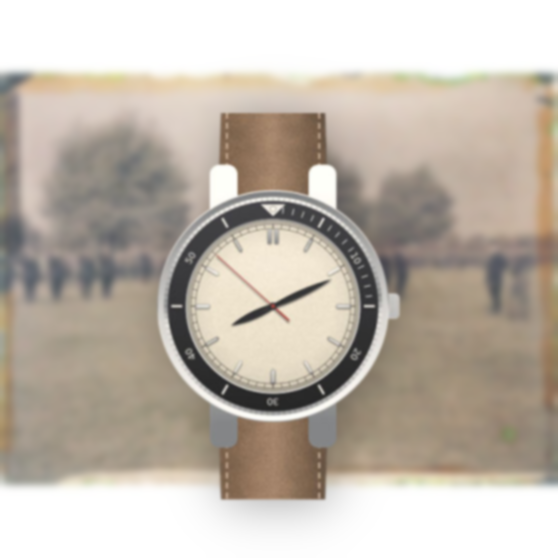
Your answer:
8 h 10 min 52 s
